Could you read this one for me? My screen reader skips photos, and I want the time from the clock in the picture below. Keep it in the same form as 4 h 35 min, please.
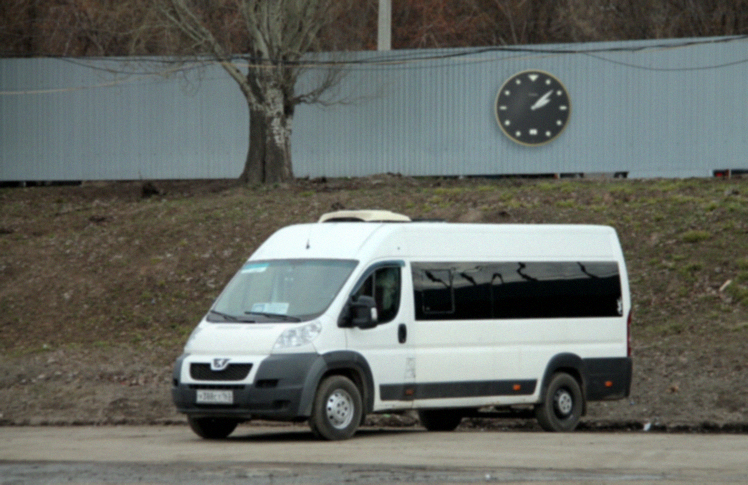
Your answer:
2 h 08 min
